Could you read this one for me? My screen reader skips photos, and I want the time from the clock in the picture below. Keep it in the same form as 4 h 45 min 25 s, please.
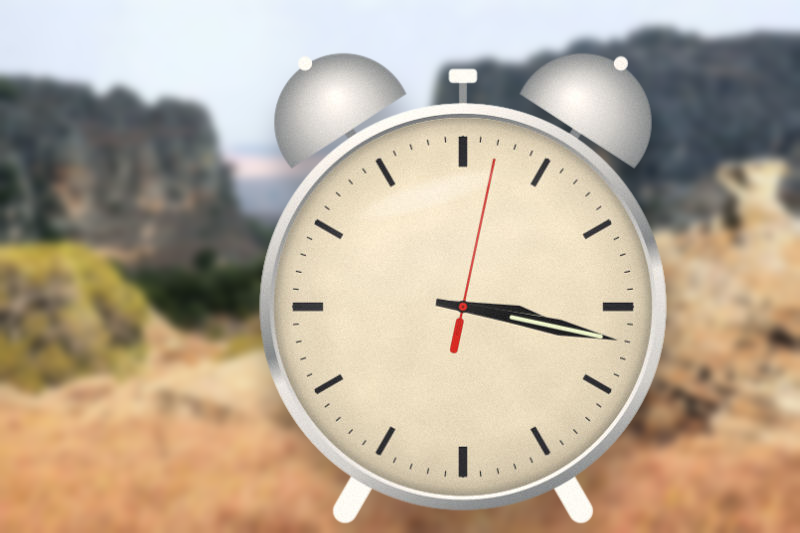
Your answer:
3 h 17 min 02 s
